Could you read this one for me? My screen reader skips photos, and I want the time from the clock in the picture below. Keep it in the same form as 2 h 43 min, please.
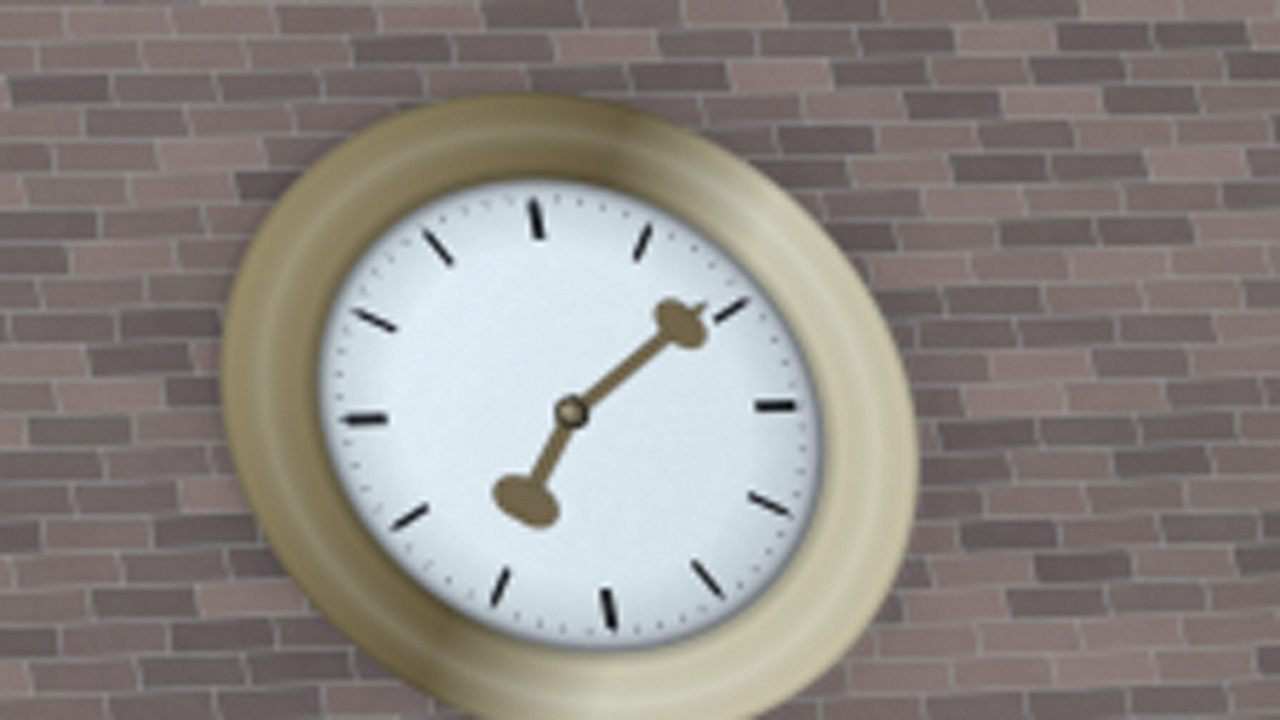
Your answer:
7 h 09 min
